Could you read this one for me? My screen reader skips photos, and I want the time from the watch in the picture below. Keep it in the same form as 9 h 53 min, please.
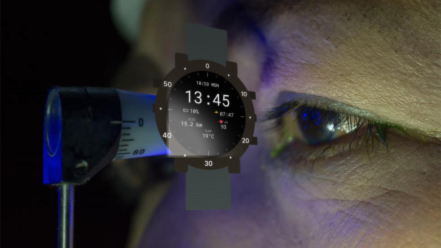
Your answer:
13 h 45 min
